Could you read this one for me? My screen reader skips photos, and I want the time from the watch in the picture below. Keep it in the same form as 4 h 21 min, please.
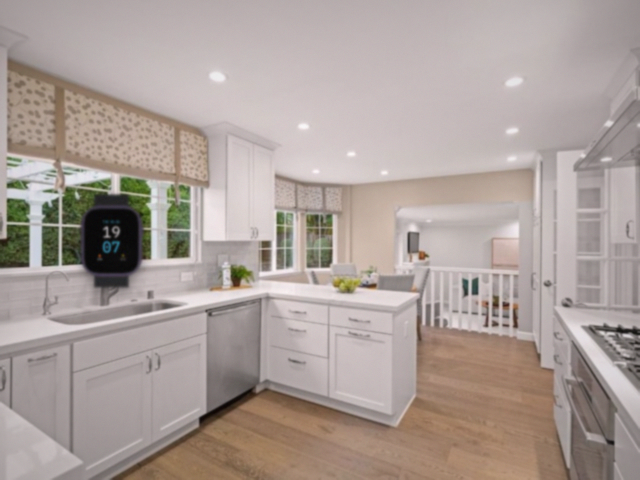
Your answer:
19 h 07 min
